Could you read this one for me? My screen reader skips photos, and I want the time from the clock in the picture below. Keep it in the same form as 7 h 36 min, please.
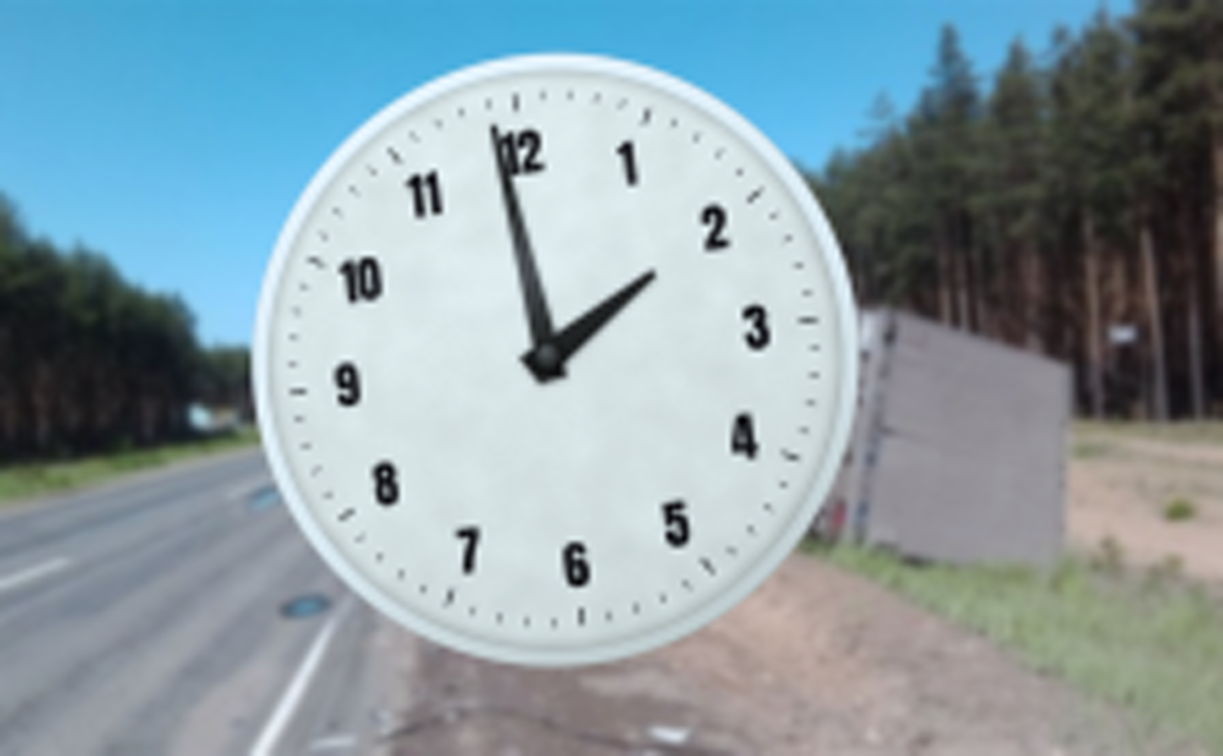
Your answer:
1 h 59 min
